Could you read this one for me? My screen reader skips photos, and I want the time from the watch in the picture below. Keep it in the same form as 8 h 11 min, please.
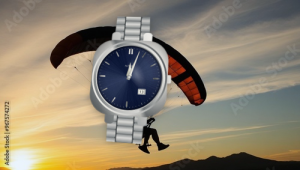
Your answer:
12 h 03 min
